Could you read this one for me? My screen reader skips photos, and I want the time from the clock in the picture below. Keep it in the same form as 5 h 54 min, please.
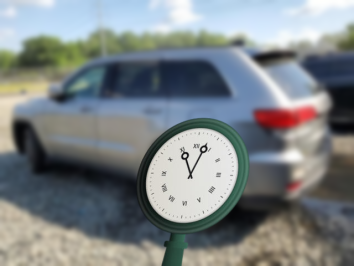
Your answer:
11 h 03 min
